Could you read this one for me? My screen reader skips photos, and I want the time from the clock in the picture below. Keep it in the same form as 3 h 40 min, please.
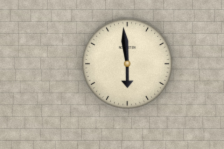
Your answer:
5 h 59 min
